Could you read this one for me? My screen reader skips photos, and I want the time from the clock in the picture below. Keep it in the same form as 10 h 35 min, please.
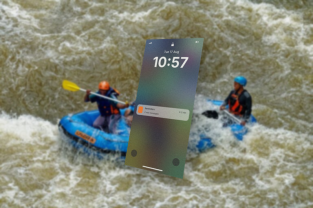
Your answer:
10 h 57 min
